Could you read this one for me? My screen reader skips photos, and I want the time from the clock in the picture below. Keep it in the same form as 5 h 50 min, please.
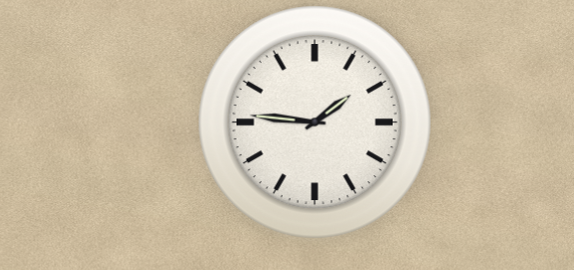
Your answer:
1 h 46 min
